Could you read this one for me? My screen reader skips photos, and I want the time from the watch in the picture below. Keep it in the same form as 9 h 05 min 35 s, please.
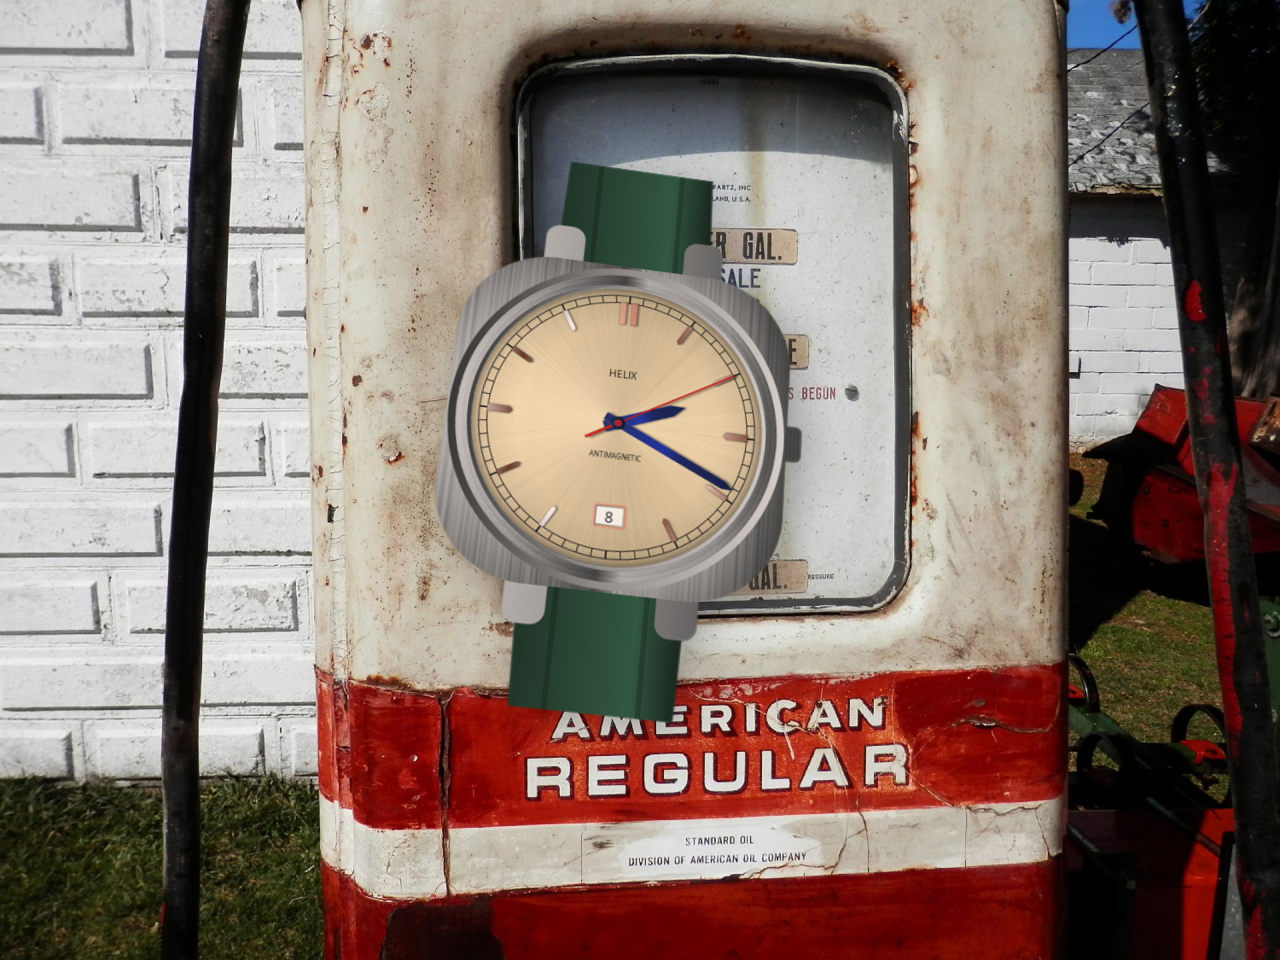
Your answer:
2 h 19 min 10 s
